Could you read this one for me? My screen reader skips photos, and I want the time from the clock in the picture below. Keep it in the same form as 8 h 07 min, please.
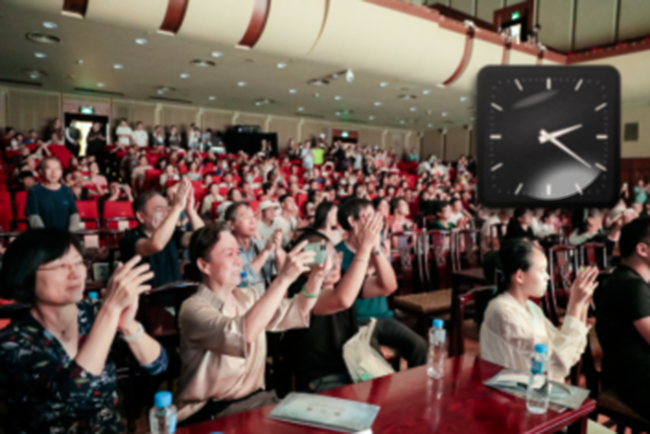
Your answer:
2 h 21 min
